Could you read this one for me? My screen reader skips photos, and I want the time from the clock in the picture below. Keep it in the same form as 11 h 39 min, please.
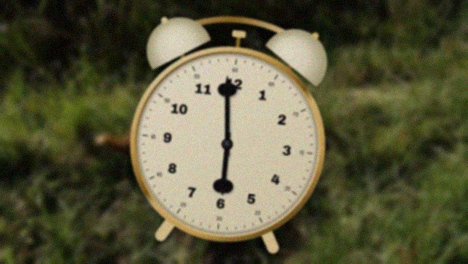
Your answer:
5 h 59 min
